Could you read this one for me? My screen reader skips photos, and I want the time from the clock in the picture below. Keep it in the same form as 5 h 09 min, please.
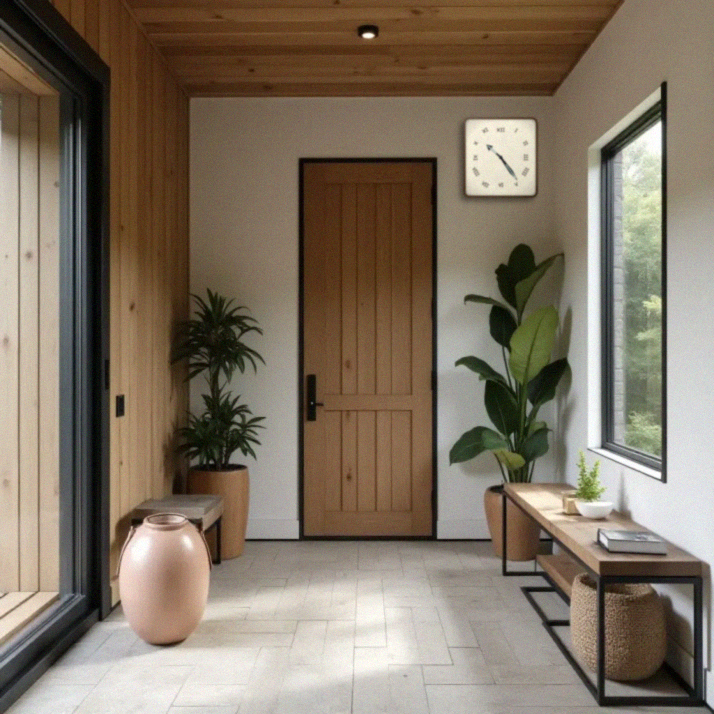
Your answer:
10 h 24 min
